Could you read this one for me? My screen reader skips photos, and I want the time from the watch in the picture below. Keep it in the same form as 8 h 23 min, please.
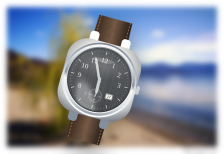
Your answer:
5 h 56 min
